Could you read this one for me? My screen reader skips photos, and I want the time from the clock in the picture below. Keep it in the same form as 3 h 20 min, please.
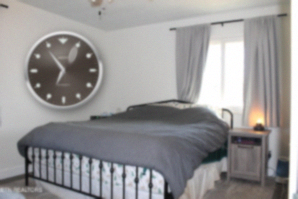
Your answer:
6 h 54 min
